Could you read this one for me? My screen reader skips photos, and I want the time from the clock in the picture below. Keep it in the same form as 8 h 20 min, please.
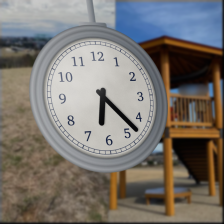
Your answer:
6 h 23 min
